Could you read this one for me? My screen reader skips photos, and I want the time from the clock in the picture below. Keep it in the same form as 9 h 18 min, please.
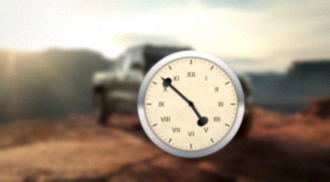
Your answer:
4 h 52 min
